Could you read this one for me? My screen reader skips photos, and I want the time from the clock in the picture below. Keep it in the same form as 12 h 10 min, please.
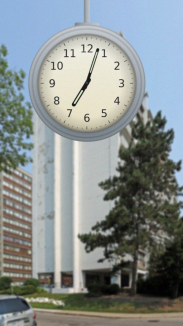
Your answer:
7 h 03 min
